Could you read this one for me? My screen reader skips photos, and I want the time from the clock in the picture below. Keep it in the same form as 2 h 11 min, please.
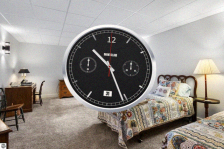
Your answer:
10 h 26 min
